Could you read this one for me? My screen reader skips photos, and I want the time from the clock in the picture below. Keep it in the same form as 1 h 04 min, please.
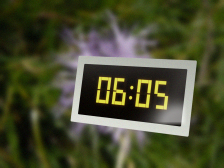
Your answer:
6 h 05 min
